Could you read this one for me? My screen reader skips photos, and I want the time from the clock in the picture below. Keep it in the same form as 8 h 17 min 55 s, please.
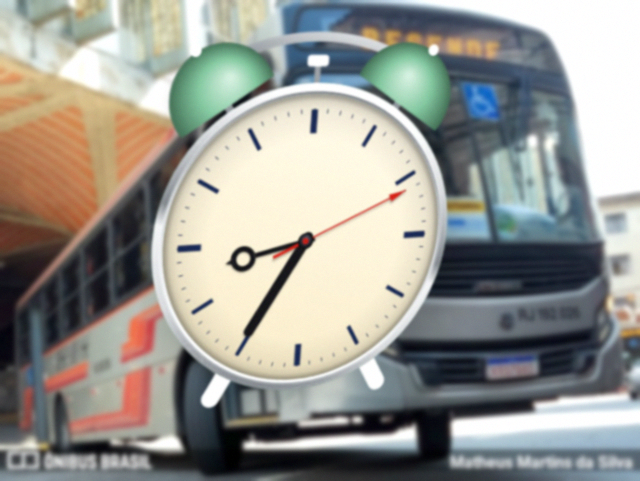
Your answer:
8 h 35 min 11 s
